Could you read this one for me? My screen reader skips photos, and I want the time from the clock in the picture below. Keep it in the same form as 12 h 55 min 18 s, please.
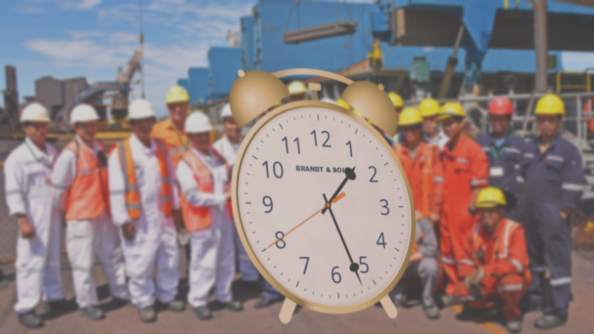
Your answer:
1 h 26 min 40 s
